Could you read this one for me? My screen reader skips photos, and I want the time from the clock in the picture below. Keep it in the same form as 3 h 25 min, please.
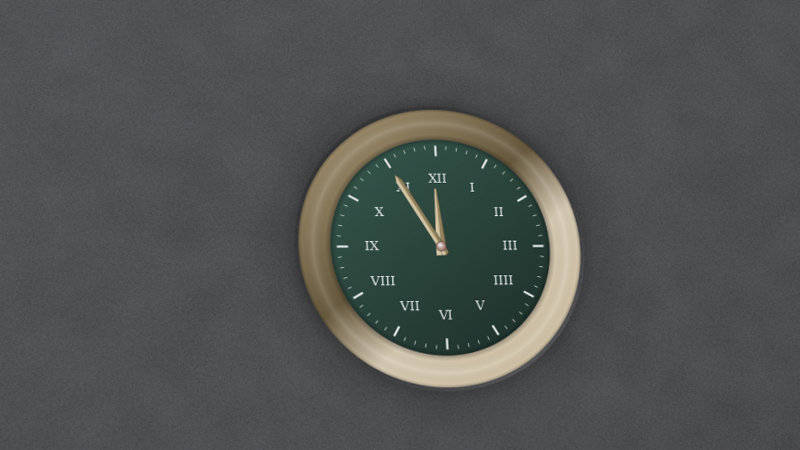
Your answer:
11 h 55 min
